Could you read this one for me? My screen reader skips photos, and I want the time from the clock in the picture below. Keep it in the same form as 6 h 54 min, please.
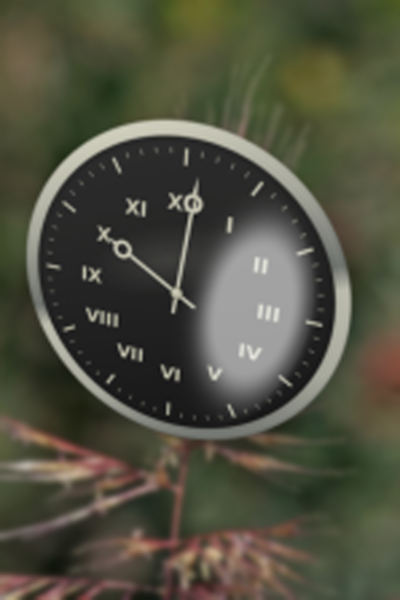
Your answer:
10 h 01 min
